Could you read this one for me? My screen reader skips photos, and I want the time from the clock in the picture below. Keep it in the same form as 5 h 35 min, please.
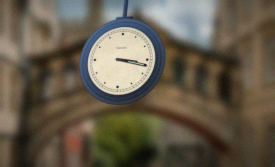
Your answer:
3 h 17 min
